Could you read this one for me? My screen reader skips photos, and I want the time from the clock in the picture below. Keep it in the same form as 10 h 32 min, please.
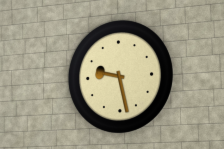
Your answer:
9 h 28 min
